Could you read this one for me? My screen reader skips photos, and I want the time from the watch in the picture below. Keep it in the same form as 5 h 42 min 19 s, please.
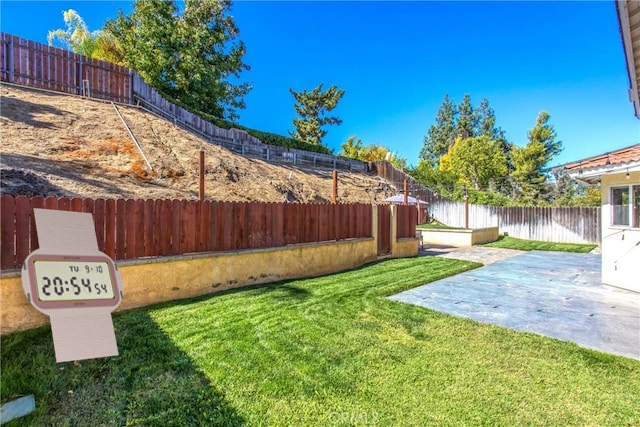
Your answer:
20 h 54 min 54 s
